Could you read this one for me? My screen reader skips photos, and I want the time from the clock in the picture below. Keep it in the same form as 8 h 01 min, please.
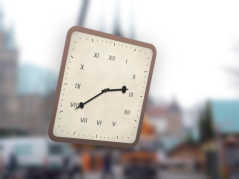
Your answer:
2 h 39 min
